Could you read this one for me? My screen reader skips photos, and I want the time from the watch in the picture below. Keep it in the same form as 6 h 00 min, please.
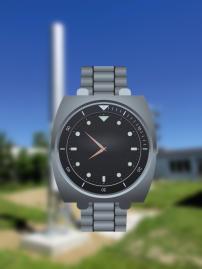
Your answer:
7 h 52 min
